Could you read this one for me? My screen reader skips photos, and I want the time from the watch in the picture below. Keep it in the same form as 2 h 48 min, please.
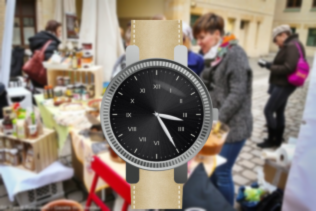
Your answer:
3 h 25 min
